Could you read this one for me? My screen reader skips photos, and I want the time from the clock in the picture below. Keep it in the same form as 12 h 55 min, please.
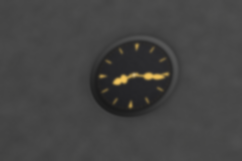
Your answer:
8 h 16 min
